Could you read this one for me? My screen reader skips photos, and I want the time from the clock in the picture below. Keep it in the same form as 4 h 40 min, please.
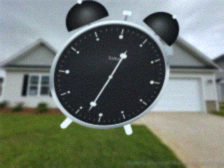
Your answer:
12 h 33 min
